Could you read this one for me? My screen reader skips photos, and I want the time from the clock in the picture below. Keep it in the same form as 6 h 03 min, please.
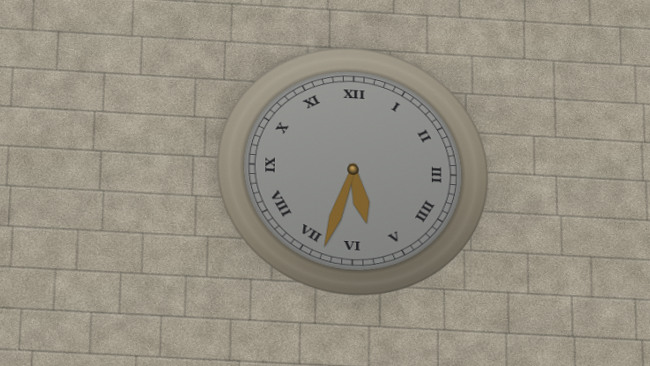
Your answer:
5 h 33 min
